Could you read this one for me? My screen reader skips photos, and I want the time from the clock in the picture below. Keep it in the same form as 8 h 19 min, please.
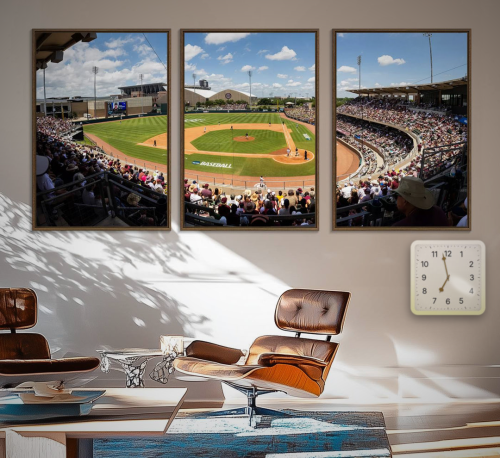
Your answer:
6 h 58 min
